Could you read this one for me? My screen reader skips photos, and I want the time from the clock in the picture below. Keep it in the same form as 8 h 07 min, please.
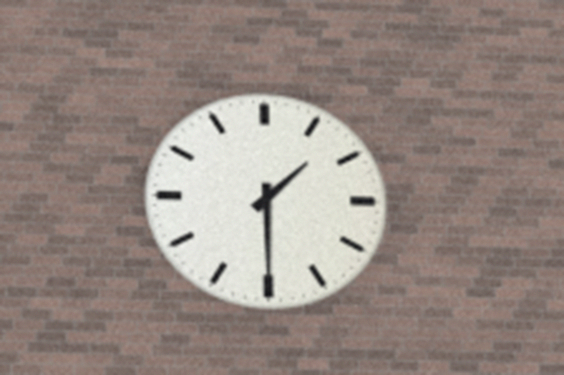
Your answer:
1 h 30 min
